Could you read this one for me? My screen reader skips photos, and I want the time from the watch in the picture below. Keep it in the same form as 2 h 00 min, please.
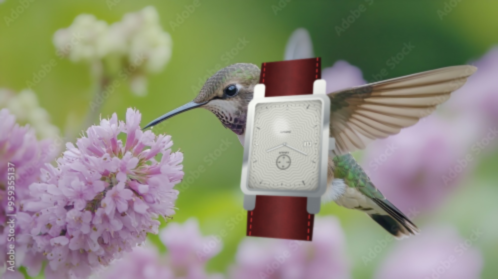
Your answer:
8 h 19 min
